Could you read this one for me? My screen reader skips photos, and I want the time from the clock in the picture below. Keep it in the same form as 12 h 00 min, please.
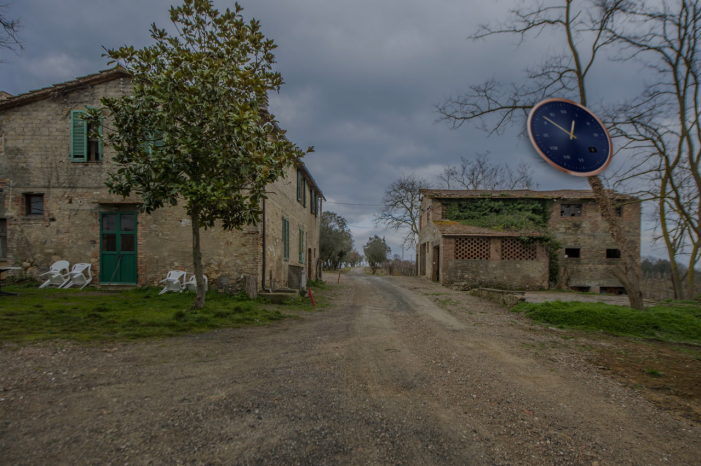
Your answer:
12 h 52 min
